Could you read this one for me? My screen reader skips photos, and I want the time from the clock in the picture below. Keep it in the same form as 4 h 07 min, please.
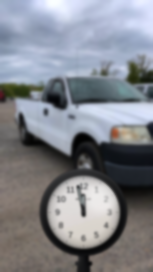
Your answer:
11 h 58 min
